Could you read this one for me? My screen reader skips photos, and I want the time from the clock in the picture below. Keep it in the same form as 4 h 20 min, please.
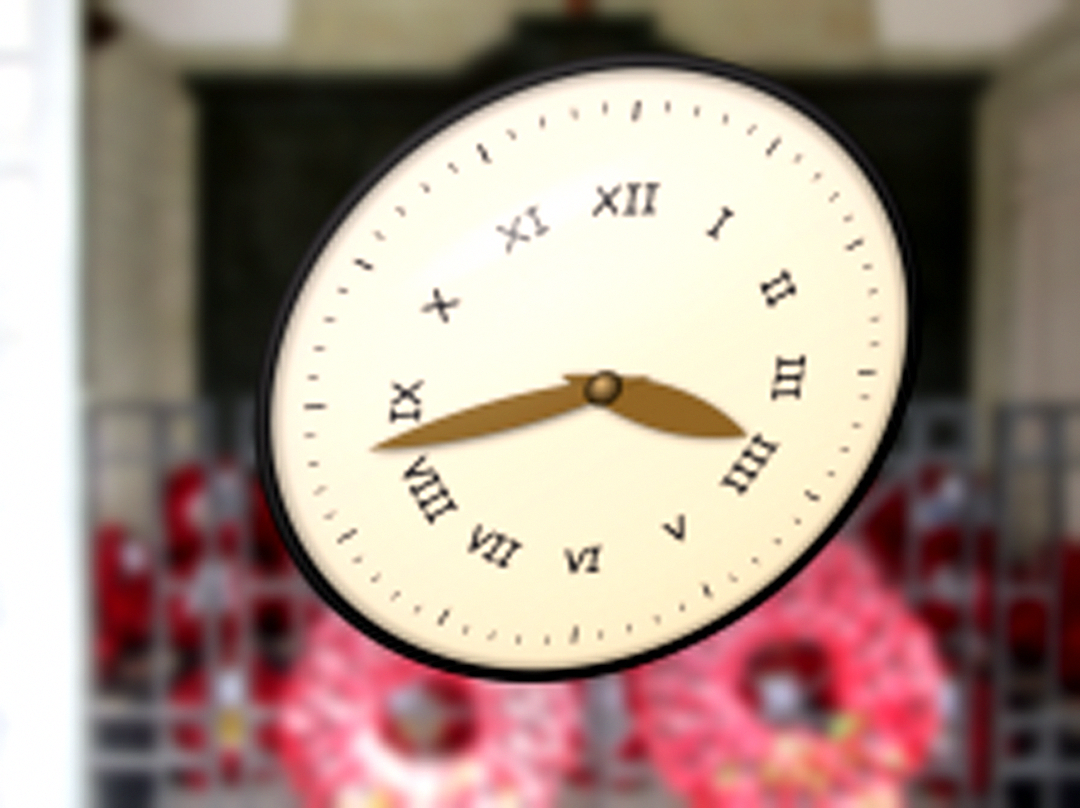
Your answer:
3 h 43 min
